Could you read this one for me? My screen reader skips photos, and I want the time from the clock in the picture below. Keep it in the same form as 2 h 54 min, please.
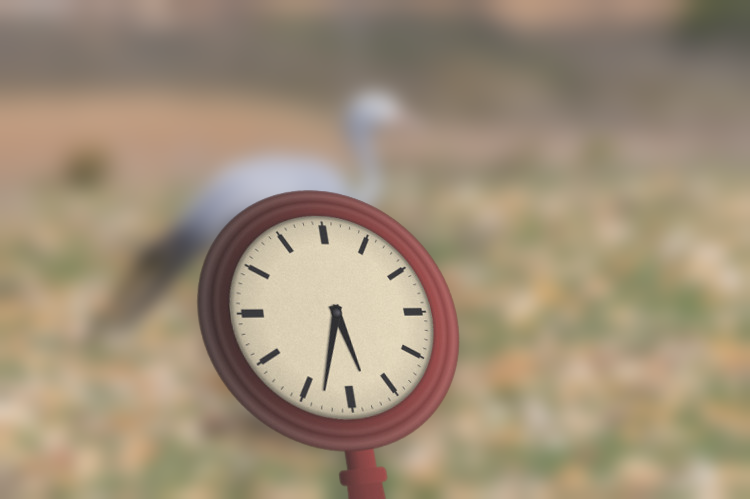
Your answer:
5 h 33 min
